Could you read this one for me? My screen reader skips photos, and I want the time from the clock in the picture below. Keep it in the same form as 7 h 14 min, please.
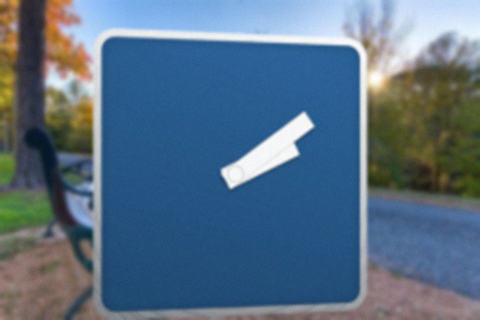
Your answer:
2 h 09 min
